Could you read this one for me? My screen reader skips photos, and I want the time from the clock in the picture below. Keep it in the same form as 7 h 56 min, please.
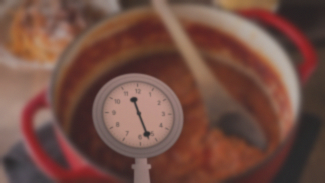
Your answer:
11 h 27 min
